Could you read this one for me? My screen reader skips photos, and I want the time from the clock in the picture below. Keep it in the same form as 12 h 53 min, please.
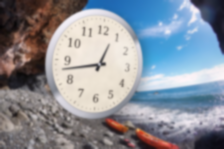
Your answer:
12 h 43 min
